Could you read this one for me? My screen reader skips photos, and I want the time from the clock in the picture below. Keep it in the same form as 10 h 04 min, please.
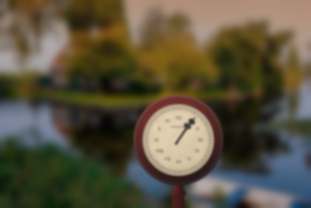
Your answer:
1 h 06 min
